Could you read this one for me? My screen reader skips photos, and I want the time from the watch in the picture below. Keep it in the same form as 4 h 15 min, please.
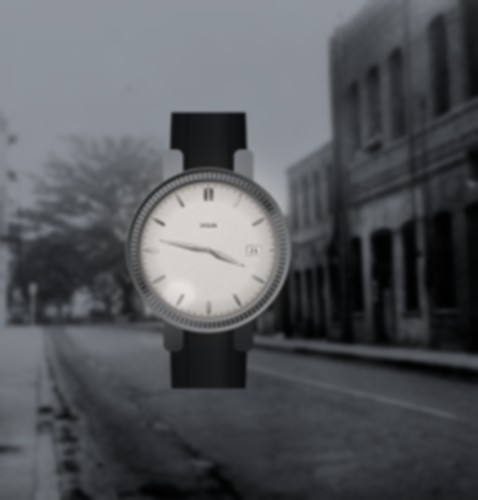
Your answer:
3 h 47 min
